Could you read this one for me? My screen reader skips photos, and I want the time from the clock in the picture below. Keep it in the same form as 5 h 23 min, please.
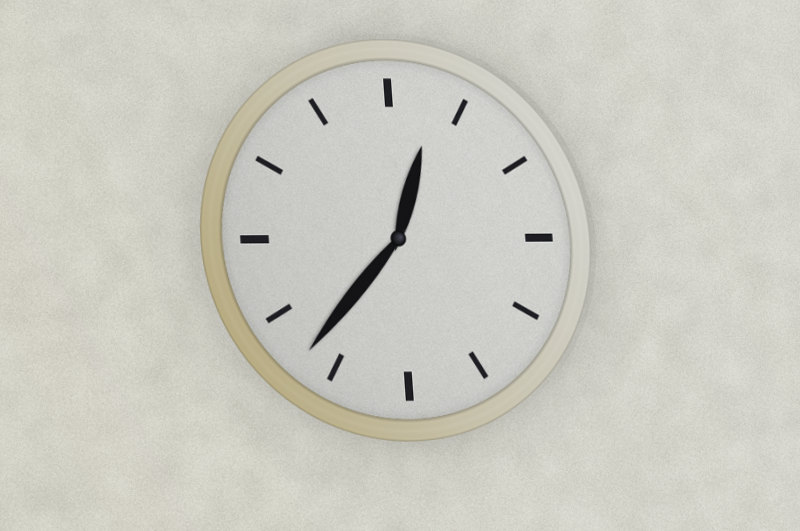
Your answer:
12 h 37 min
